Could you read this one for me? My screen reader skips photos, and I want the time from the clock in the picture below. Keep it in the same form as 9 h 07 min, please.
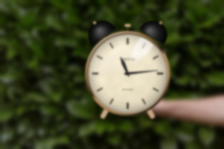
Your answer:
11 h 14 min
